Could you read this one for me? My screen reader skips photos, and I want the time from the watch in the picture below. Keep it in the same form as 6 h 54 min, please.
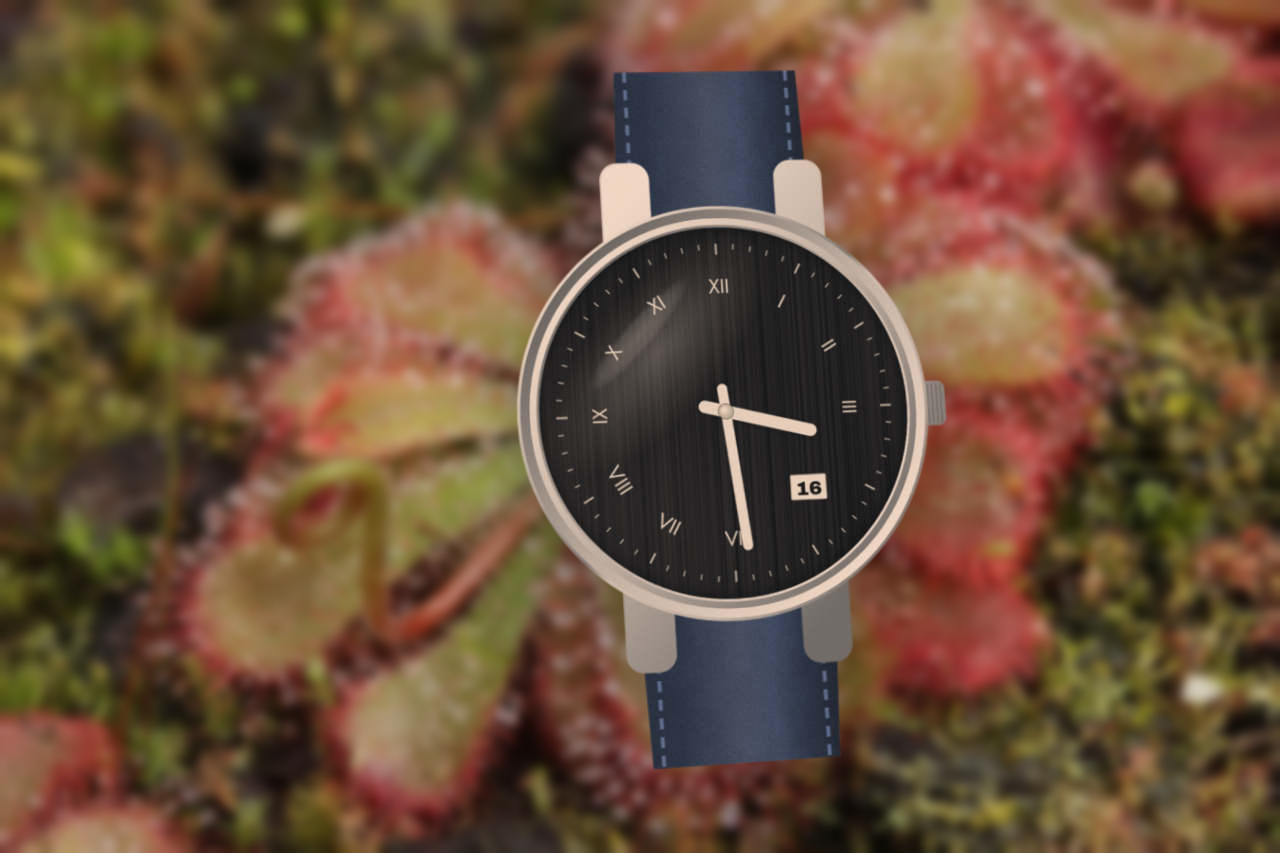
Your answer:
3 h 29 min
